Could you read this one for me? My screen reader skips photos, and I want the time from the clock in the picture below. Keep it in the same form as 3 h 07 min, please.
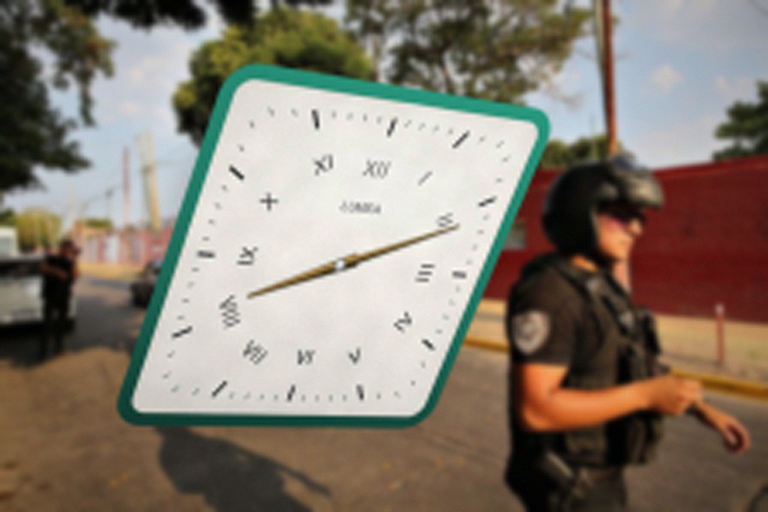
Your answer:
8 h 11 min
